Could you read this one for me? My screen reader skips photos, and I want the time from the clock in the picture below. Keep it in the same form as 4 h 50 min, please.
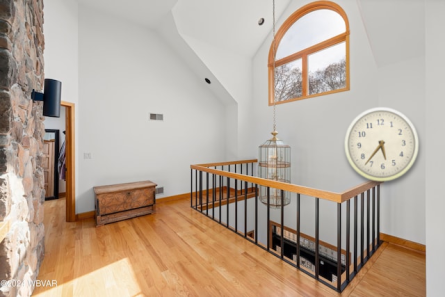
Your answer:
5 h 37 min
